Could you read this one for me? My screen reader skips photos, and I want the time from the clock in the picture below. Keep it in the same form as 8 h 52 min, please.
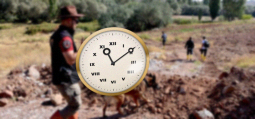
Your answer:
11 h 09 min
